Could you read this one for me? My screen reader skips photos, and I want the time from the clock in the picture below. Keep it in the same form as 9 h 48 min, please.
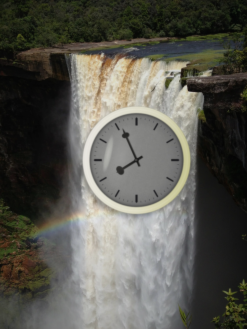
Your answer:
7 h 56 min
